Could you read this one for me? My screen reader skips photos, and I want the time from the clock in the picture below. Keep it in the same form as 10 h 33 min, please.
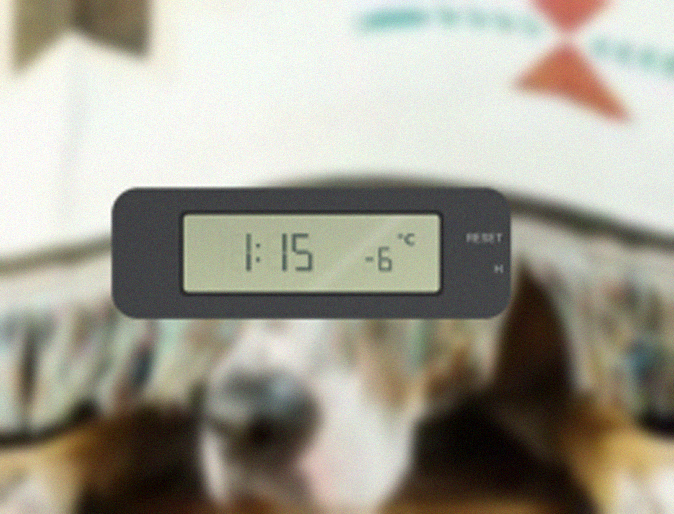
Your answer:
1 h 15 min
